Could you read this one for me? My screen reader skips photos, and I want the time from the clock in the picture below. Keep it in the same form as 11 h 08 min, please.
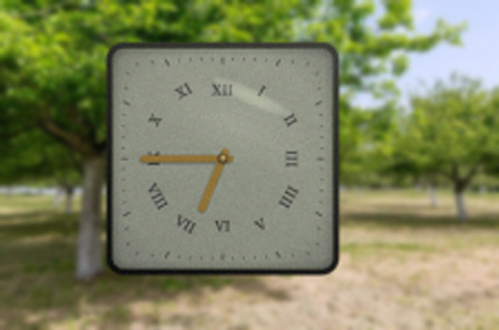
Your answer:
6 h 45 min
